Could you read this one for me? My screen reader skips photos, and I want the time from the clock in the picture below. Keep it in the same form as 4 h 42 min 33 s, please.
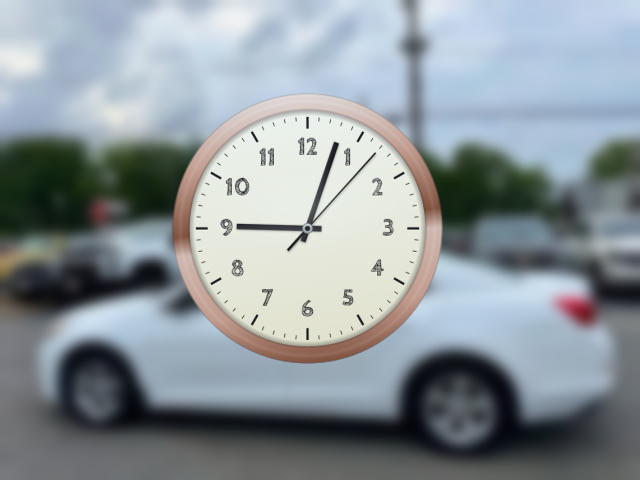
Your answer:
9 h 03 min 07 s
